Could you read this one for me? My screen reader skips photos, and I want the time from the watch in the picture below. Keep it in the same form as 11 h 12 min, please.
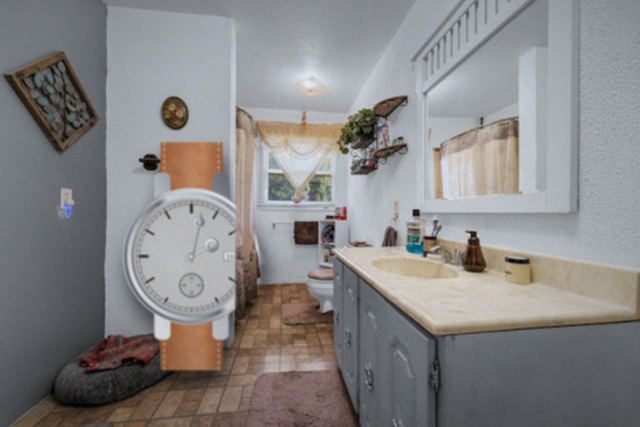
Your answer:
2 h 02 min
